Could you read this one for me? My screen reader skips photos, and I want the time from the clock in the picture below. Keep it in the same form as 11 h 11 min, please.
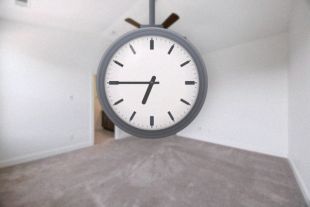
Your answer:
6 h 45 min
